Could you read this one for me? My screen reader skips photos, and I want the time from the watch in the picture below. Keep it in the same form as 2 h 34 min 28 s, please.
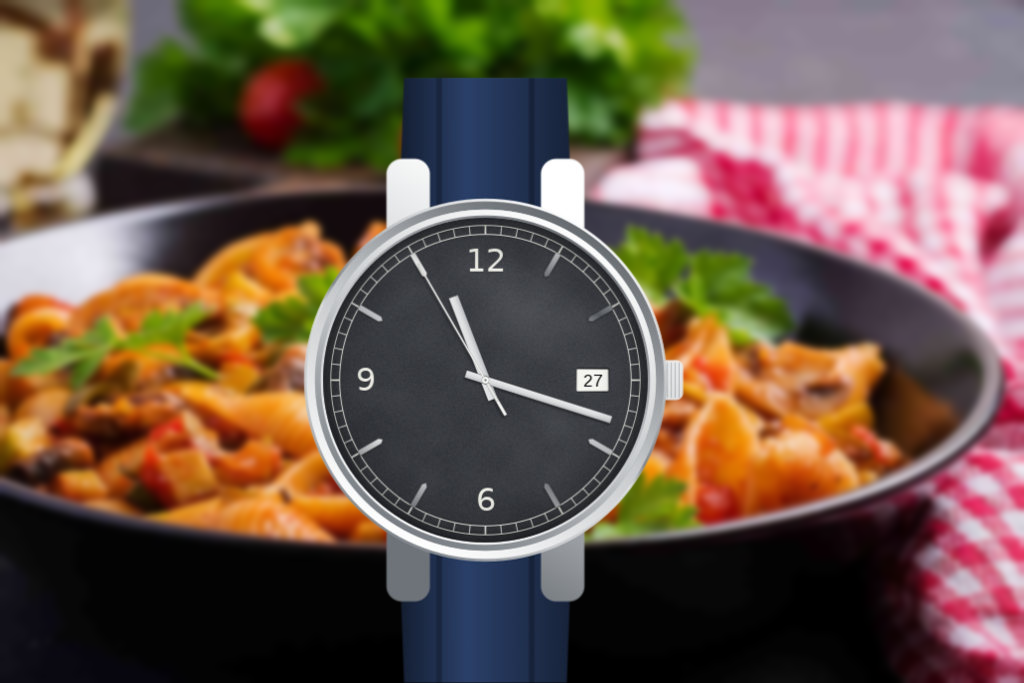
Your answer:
11 h 17 min 55 s
